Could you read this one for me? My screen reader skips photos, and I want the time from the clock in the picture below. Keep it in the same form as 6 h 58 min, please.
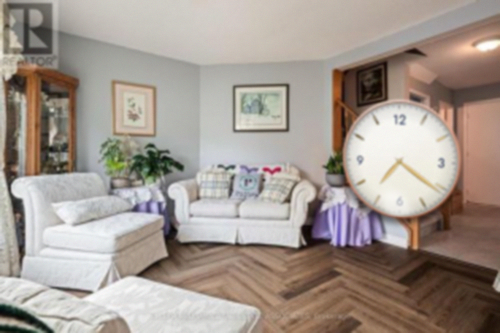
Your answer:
7 h 21 min
